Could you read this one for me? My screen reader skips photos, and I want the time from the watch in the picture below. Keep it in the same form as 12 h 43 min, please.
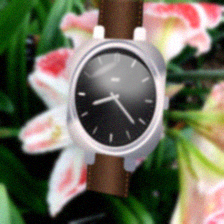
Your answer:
8 h 22 min
